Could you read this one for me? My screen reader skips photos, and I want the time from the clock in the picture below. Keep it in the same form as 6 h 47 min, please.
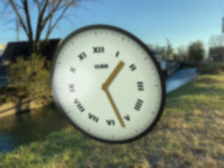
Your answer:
1 h 27 min
